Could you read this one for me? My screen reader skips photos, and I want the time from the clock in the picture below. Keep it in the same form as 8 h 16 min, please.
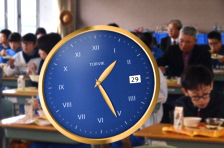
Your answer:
1 h 26 min
